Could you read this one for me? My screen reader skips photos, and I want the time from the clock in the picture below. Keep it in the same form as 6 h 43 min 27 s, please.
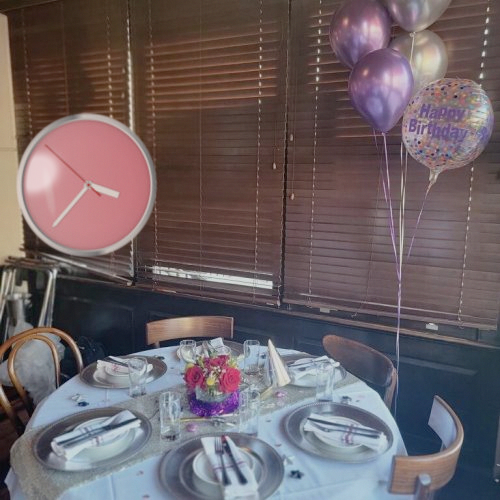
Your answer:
3 h 36 min 52 s
